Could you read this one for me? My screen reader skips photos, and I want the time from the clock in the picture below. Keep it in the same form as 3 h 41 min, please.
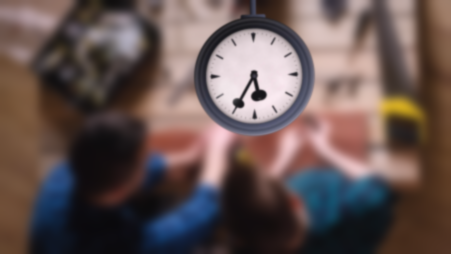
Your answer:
5 h 35 min
